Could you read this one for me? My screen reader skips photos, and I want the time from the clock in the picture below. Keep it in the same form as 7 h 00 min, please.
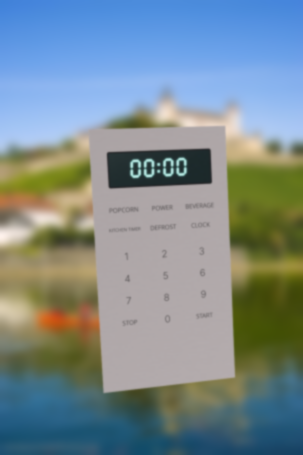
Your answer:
0 h 00 min
